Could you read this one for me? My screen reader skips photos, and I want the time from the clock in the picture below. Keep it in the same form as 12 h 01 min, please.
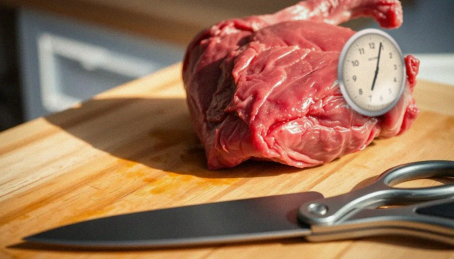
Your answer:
7 h 04 min
